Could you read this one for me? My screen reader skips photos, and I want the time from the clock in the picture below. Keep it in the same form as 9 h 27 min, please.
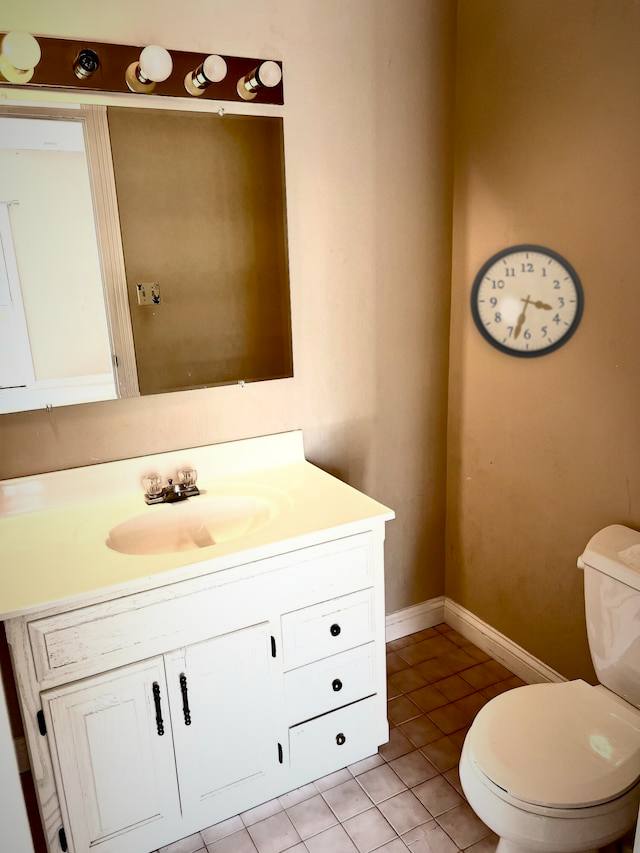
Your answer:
3 h 33 min
